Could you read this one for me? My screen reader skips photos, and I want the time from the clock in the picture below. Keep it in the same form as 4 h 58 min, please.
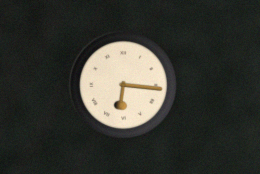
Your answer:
6 h 16 min
